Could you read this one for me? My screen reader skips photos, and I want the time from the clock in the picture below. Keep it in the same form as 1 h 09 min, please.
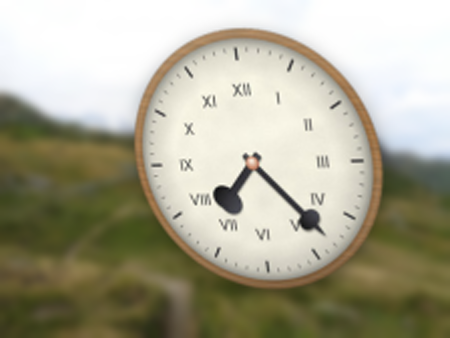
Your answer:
7 h 23 min
